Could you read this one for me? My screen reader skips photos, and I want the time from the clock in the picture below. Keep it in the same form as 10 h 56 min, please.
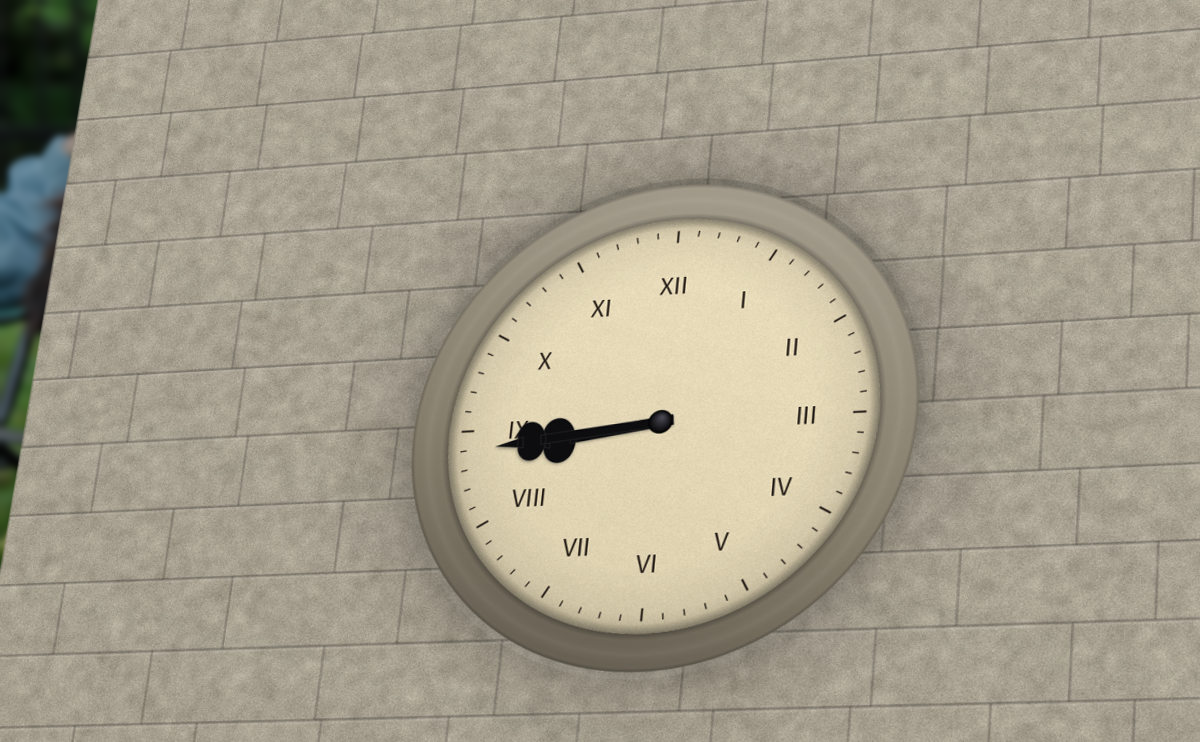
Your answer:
8 h 44 min
